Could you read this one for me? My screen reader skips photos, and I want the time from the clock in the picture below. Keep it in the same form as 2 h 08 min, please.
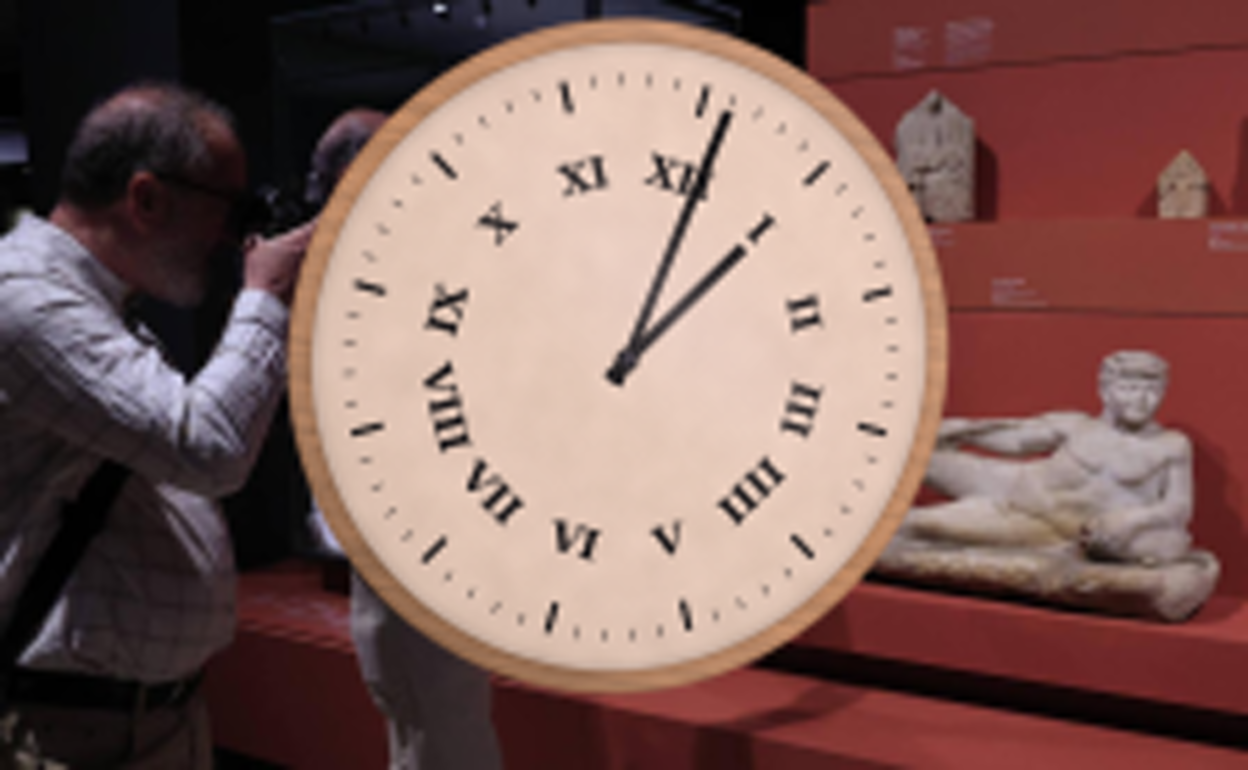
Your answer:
1 h 01 min
